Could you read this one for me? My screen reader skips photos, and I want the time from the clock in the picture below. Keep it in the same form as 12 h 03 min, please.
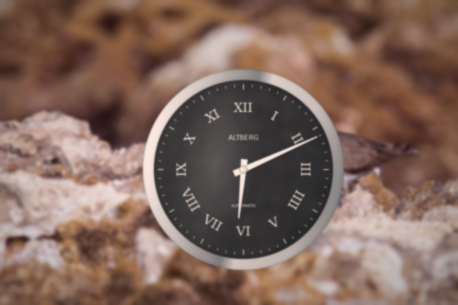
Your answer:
6 h 11 min
